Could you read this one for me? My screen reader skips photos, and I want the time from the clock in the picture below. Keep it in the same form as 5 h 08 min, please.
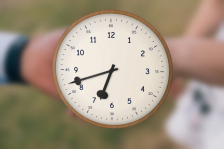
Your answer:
6 h 42 min
